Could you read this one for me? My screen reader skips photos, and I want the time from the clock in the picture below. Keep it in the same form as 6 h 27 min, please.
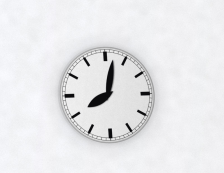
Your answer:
8 h 02 min
